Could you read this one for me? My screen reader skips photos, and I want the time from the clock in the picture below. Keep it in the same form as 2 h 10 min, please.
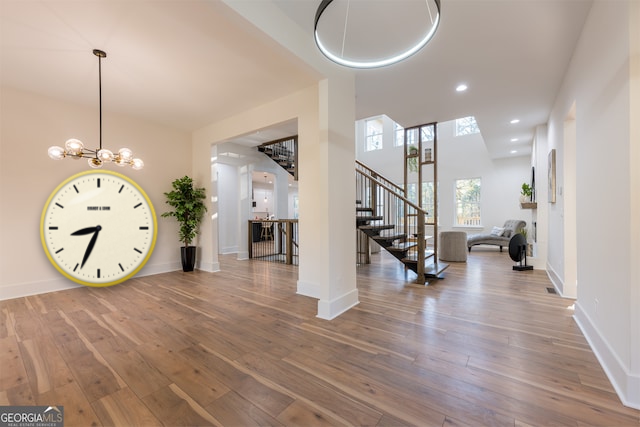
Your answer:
8 h 34 min
